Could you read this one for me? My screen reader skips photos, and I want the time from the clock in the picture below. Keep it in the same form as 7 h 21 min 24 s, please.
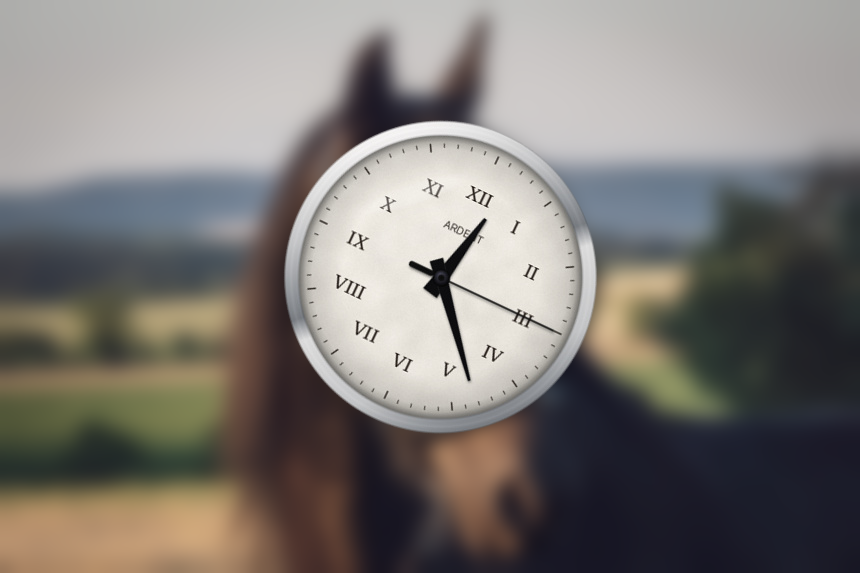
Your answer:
12 h 23 min 15 s
